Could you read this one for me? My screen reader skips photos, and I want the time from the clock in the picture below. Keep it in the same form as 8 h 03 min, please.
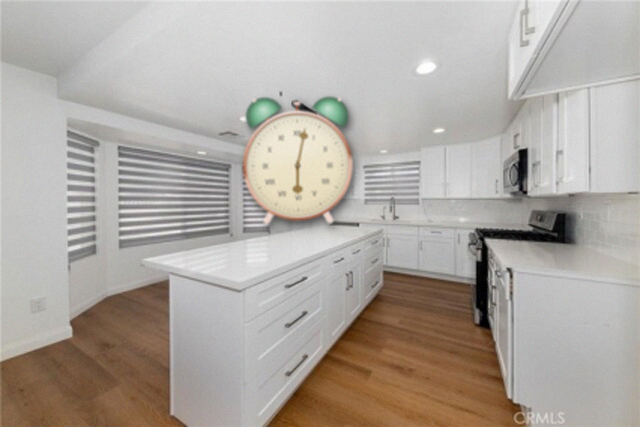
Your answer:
6 h 02 min
